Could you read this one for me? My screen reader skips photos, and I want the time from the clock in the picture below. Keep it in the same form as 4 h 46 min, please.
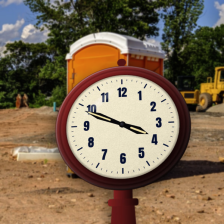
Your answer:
3 h 49 min
